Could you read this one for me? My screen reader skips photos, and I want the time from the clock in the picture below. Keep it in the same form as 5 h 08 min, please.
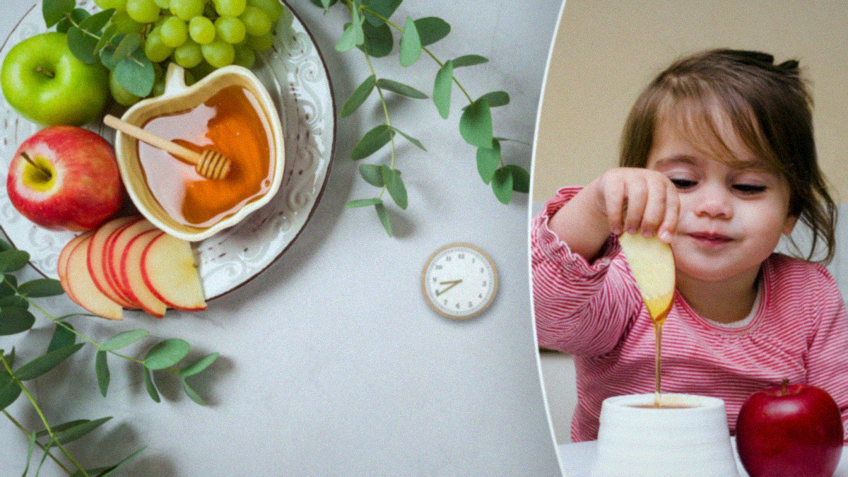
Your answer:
8 h 39 min
